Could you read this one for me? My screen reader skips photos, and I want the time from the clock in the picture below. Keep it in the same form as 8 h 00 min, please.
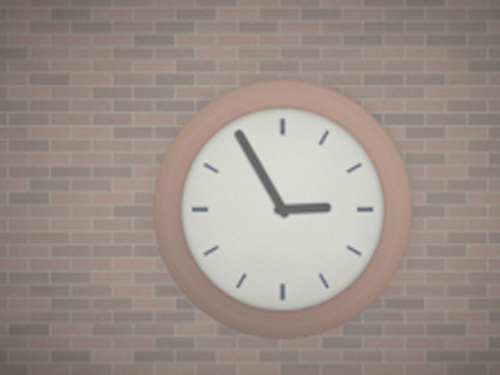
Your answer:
2 h 55 min
